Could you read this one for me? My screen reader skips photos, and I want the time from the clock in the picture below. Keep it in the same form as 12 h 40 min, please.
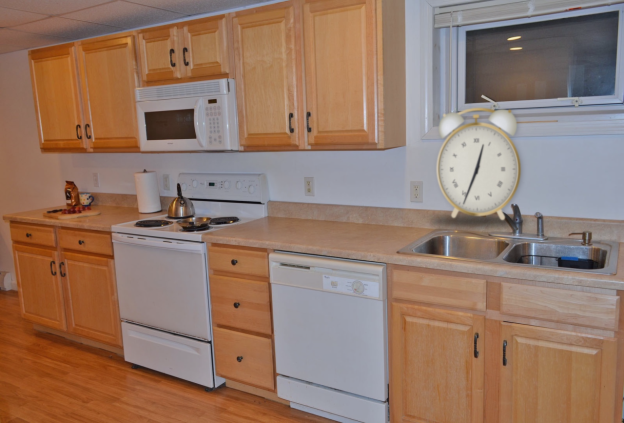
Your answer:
12 h 34 min
